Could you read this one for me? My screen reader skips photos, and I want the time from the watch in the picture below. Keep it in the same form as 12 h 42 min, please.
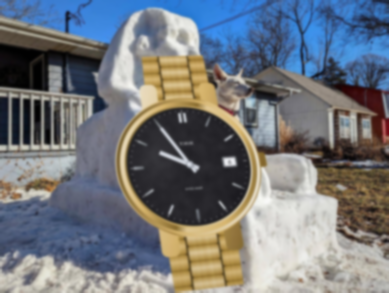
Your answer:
9 h 55 min
